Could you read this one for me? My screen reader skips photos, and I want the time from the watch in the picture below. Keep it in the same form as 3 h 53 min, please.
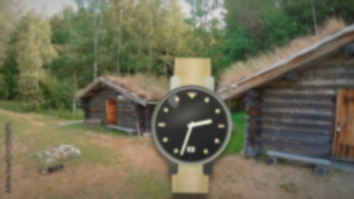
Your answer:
2 h 33 min
